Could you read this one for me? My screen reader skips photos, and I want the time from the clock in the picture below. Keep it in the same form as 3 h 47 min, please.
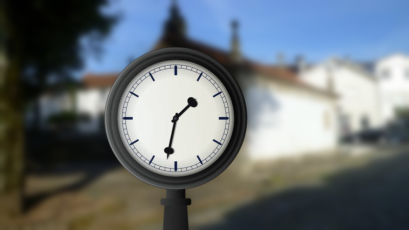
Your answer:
1 h 32 min
